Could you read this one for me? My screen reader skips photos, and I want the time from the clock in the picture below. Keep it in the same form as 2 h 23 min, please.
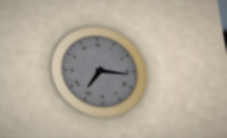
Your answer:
7 h 16 min
